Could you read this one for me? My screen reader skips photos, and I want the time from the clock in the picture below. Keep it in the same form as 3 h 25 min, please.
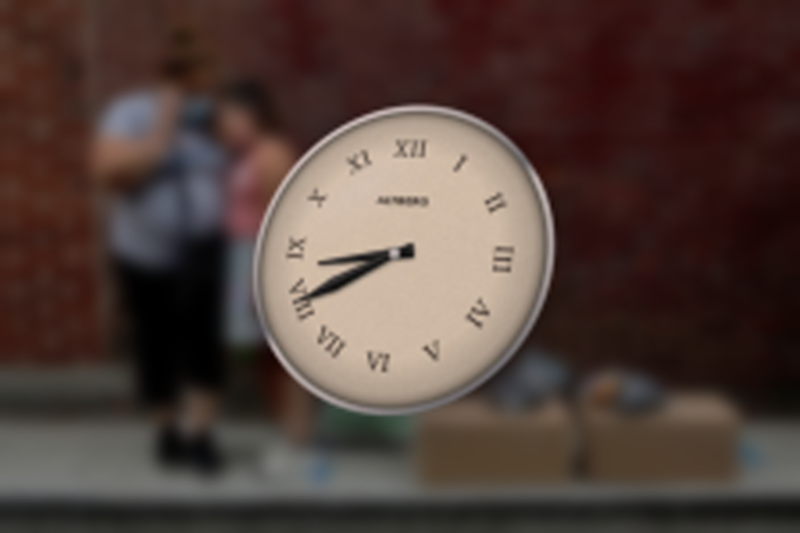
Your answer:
8 h 40 min
